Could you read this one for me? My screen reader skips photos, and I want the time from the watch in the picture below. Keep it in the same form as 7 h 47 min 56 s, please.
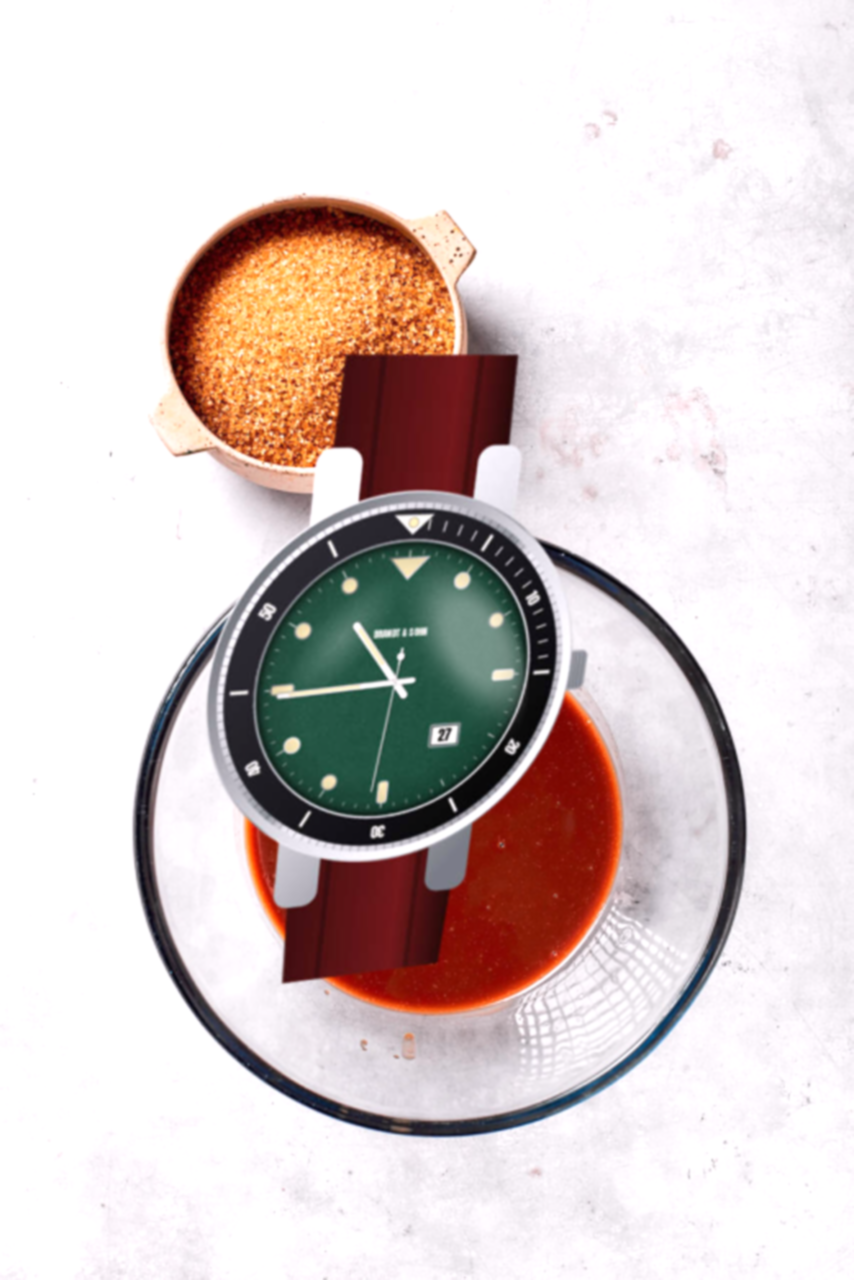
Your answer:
10 h 44 min 31 s
